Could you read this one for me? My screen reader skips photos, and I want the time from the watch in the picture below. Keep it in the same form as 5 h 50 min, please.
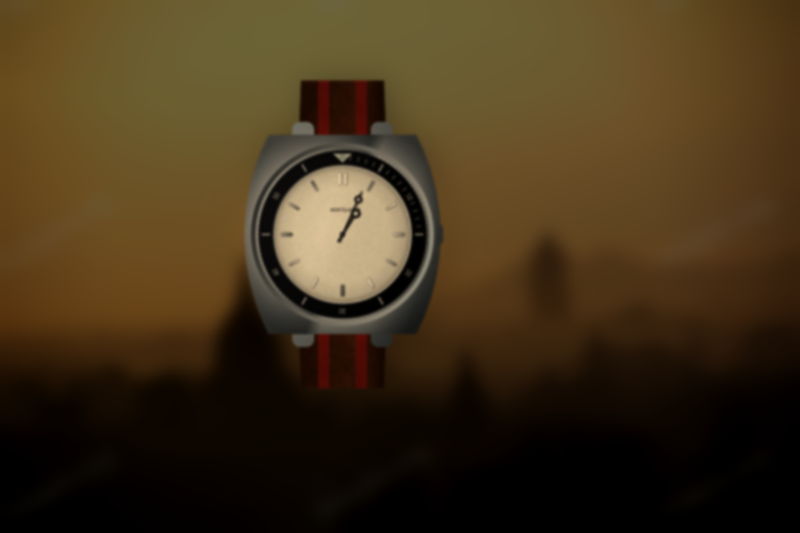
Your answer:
1 h 04 min
